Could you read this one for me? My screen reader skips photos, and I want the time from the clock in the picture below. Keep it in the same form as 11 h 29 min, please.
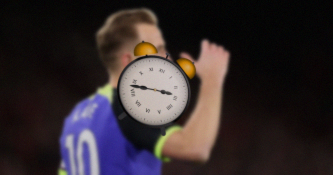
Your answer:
2 h 43 min
